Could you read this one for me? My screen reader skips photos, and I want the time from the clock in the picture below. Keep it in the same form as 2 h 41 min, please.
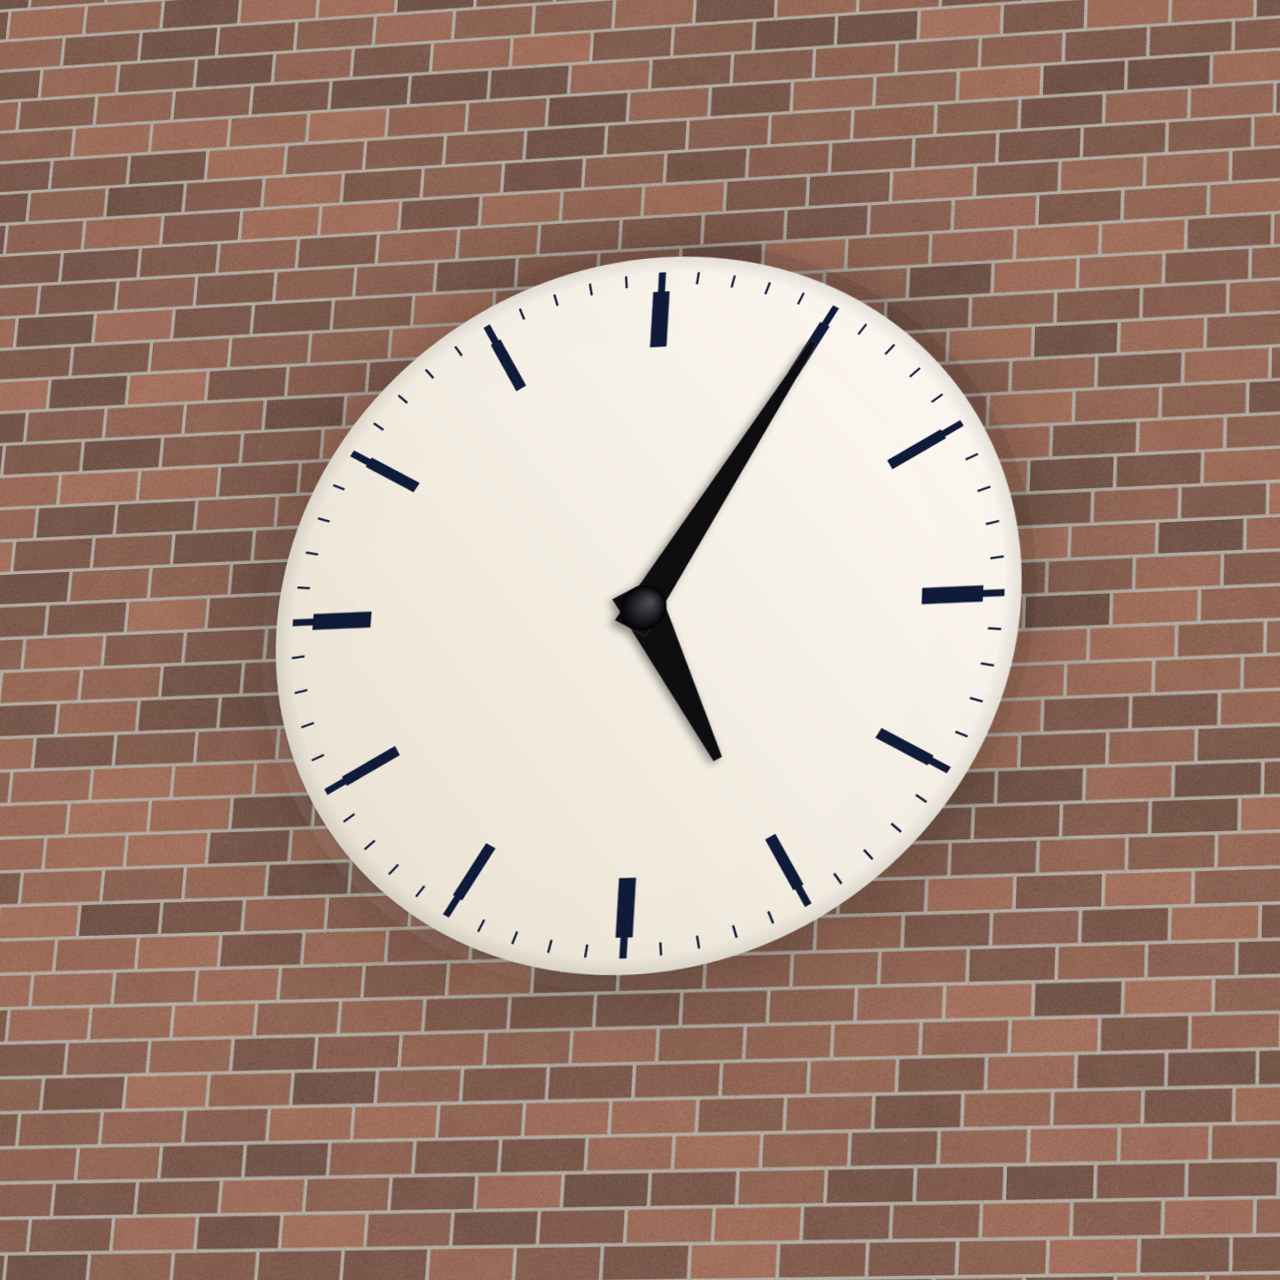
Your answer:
5 h 05 min
